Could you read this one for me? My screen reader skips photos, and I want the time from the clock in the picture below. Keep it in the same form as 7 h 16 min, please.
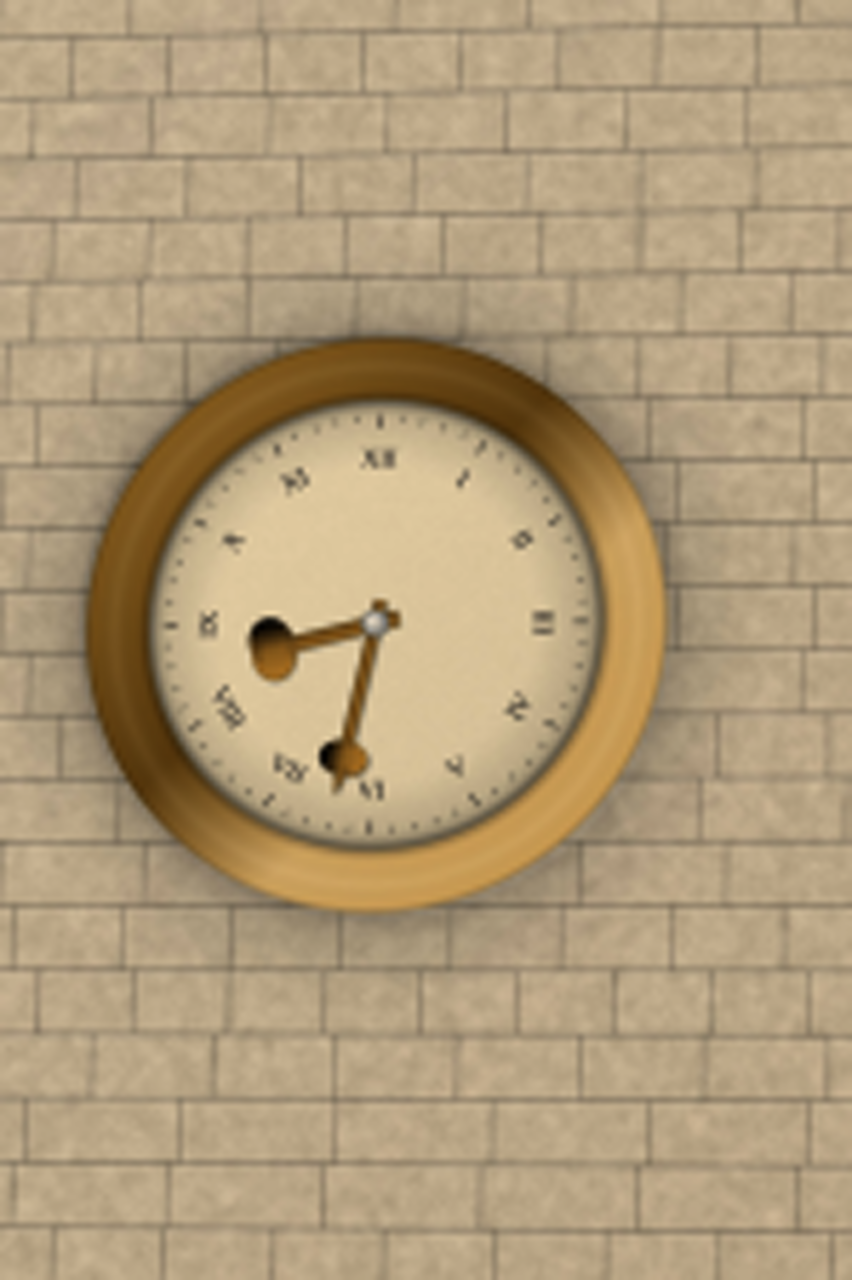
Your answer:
8 h 32 min
